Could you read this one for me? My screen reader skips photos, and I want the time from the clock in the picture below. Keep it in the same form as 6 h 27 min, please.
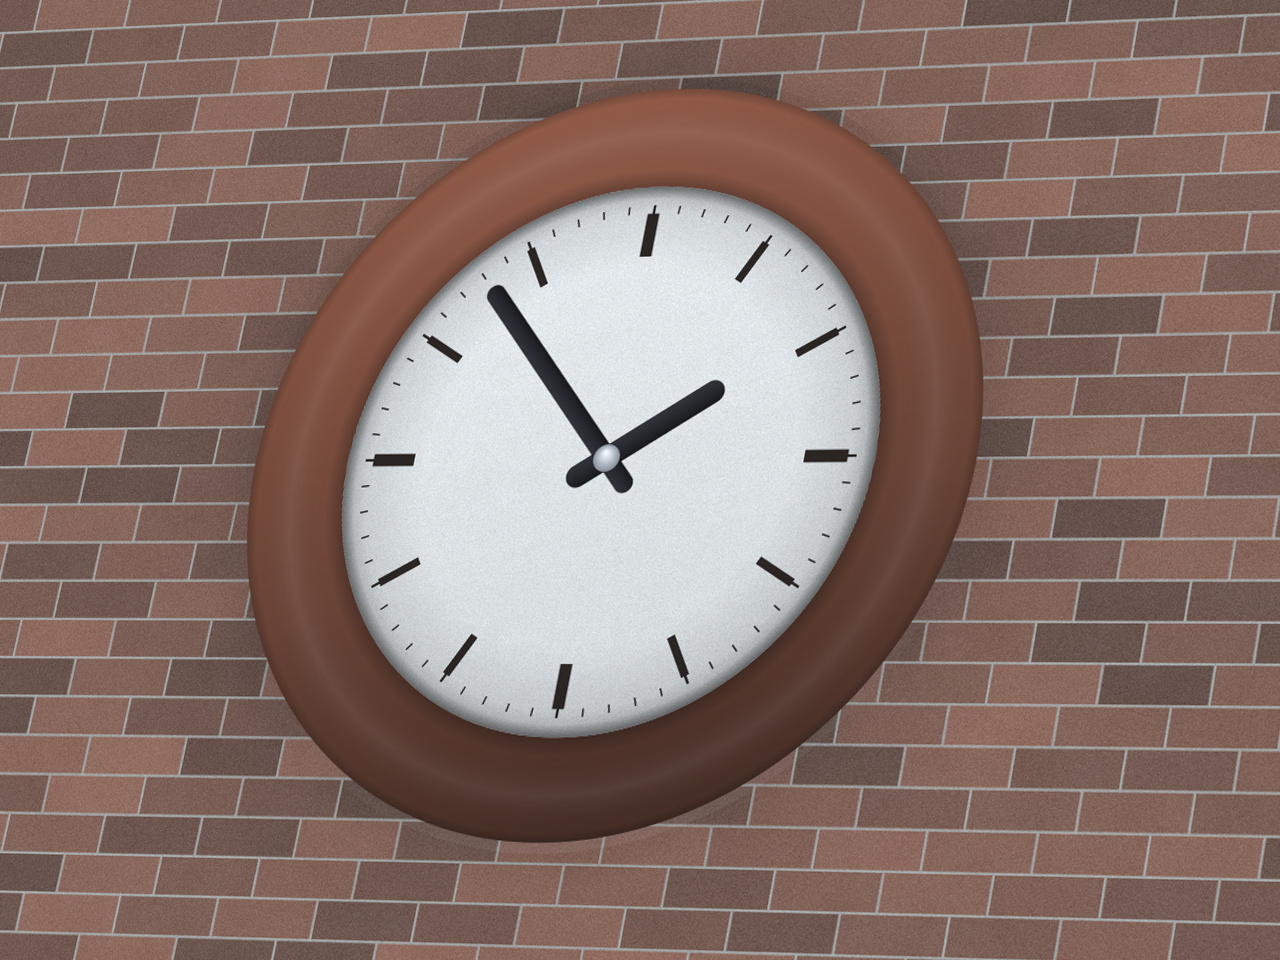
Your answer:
1 h 53 min
